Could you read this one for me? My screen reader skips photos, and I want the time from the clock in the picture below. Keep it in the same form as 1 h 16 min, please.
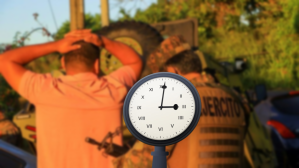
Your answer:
3 h 01 min
